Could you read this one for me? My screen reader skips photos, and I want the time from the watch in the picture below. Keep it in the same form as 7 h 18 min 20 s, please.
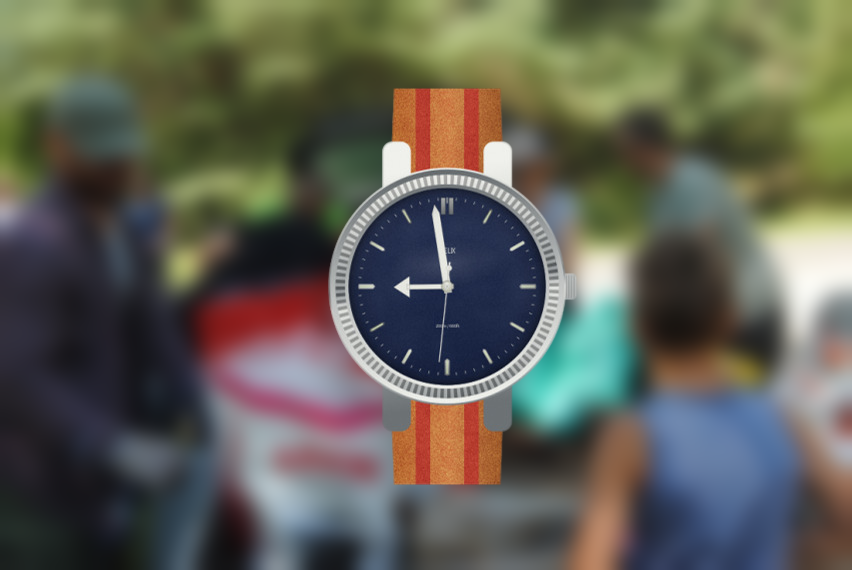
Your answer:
8 h 58 min 31 s
